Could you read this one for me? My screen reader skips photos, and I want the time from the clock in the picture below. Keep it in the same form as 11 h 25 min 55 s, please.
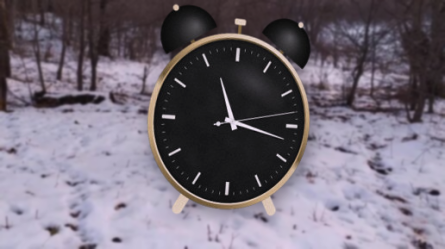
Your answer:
11 h 17 min 13 s
